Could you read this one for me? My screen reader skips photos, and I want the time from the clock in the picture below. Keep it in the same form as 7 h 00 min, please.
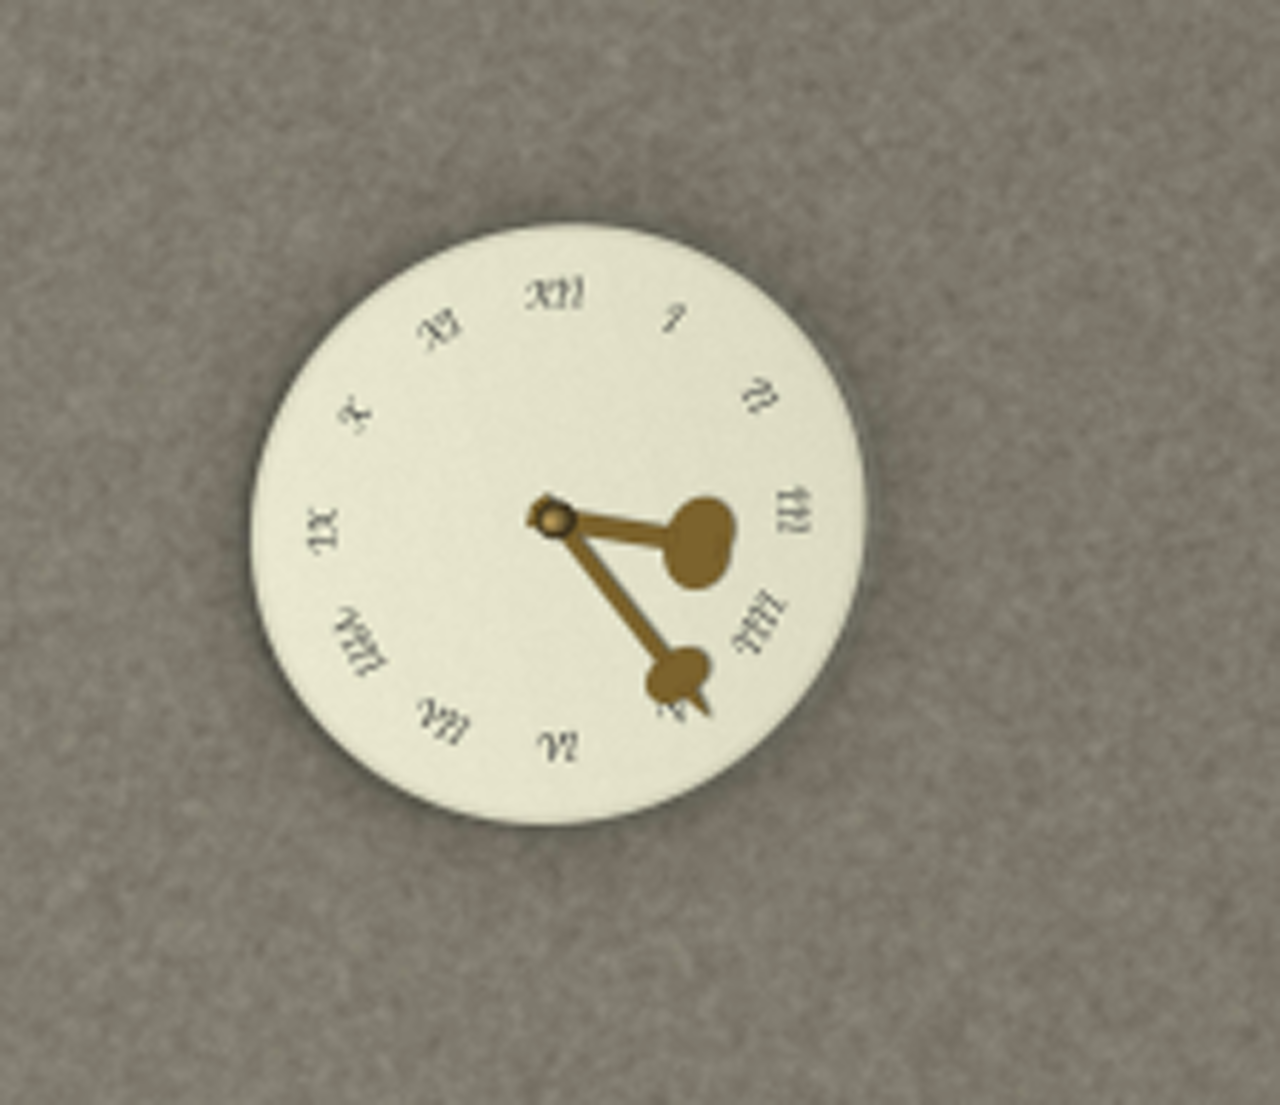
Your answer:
3 h 24 min
